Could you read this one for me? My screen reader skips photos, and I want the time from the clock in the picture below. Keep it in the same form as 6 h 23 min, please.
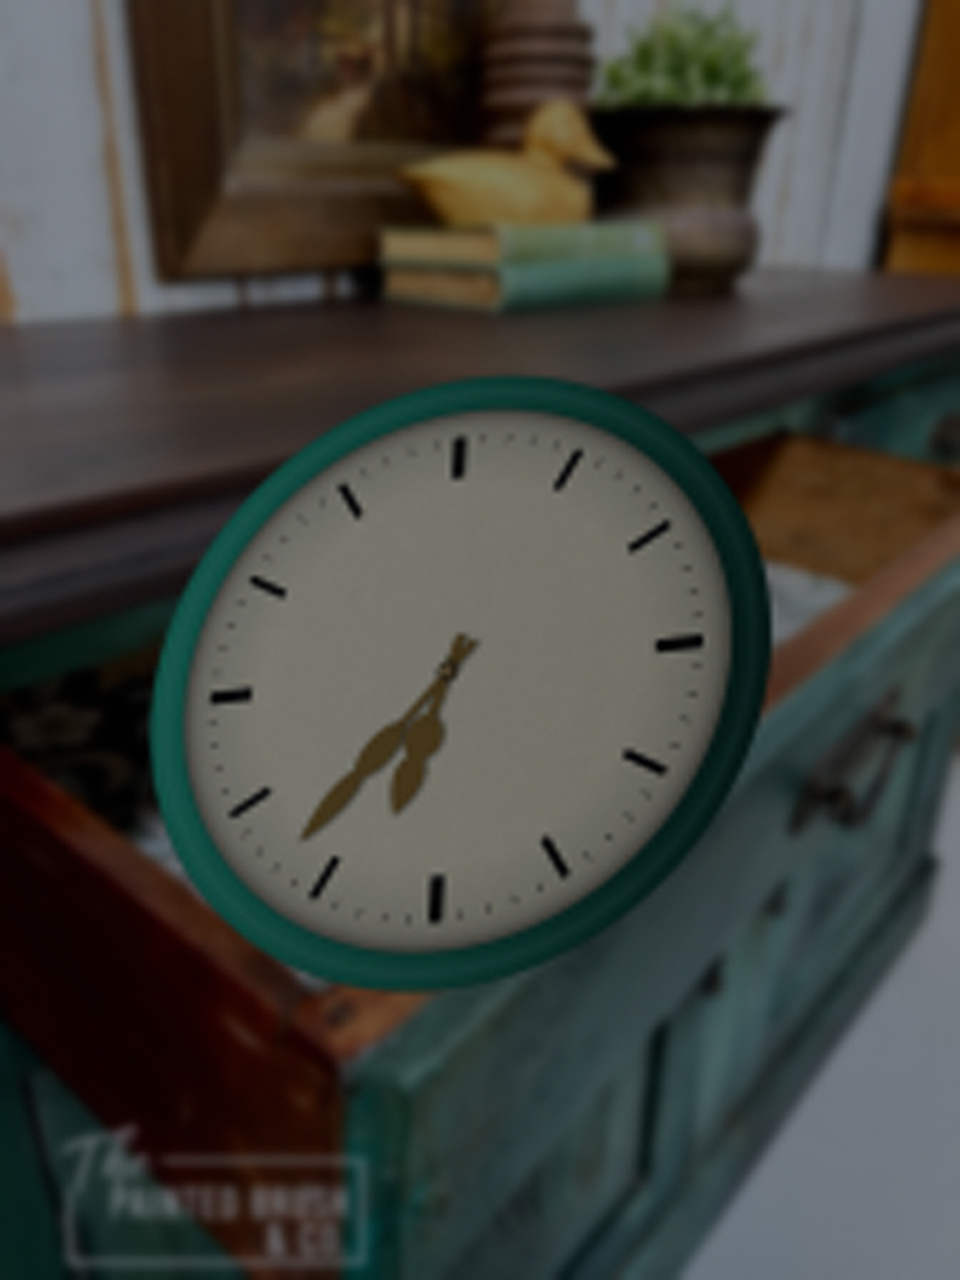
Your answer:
6 h 37 min
